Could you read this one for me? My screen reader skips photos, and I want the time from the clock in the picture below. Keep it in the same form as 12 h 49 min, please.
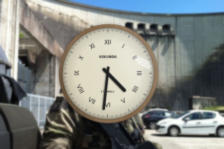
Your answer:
4 h 31 min
